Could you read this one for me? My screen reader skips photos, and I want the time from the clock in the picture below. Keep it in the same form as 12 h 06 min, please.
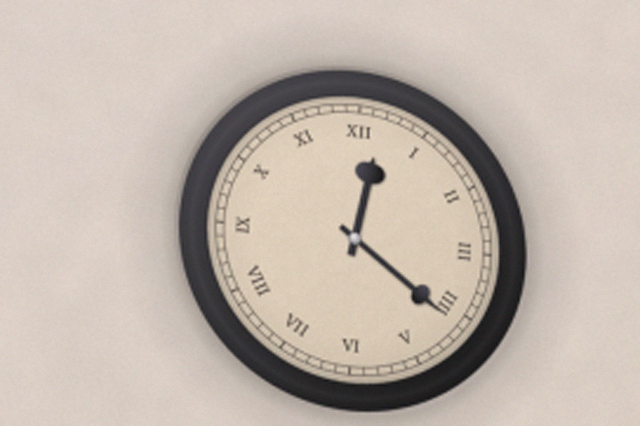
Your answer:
12 h 21 min
